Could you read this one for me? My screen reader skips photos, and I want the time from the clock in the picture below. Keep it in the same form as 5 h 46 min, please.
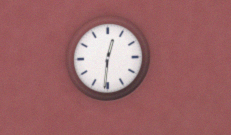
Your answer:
12 h 31 min
